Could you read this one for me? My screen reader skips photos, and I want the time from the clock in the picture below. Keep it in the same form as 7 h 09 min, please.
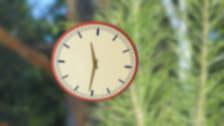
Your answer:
11 h 31 min
